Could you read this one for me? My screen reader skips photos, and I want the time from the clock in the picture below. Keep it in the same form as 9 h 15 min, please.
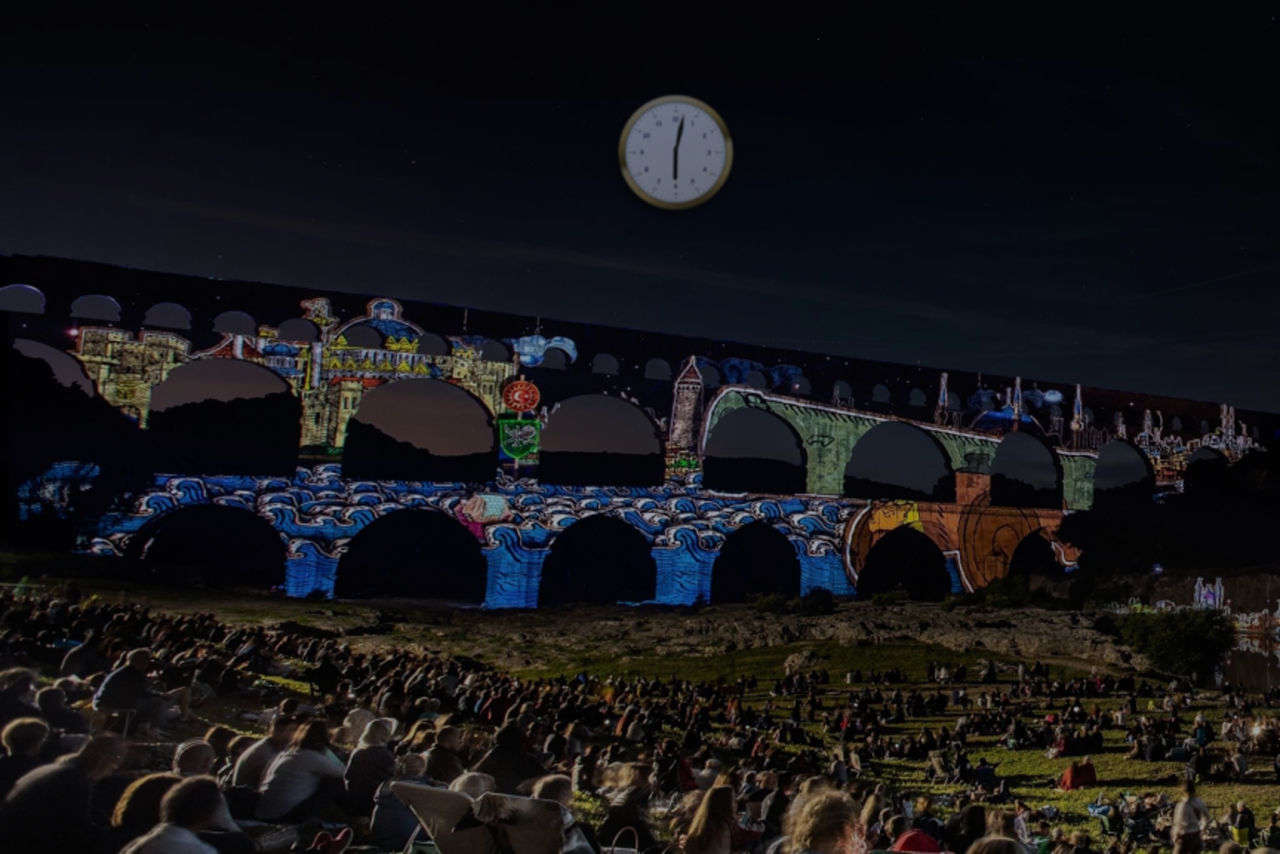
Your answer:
6 h 02 min
